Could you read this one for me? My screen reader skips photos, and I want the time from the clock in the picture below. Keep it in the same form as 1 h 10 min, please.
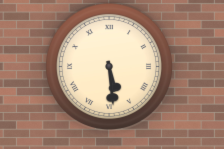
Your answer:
5 h 29 min
